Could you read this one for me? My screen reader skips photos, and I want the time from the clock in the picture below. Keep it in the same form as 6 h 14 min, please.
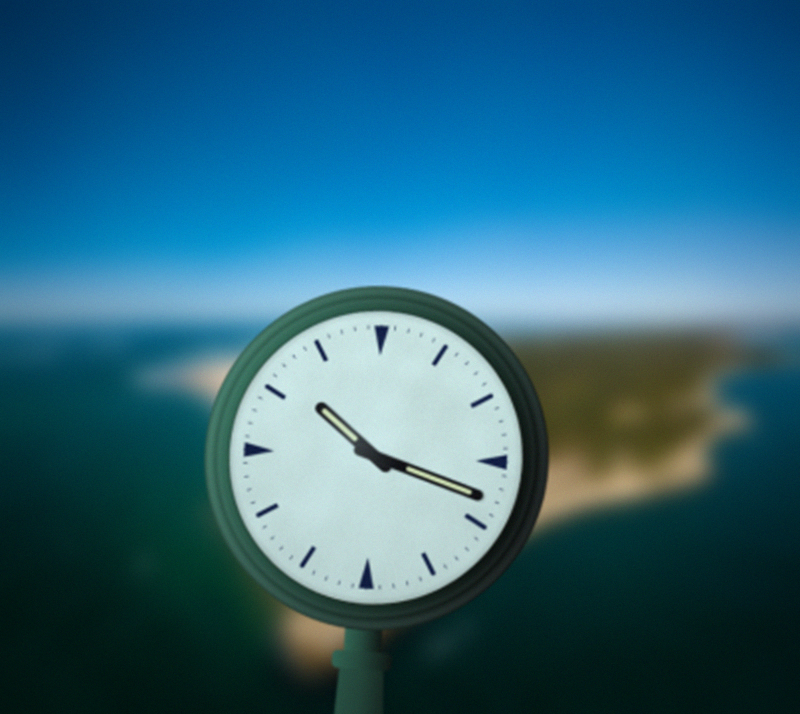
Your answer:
10 h 18 min
